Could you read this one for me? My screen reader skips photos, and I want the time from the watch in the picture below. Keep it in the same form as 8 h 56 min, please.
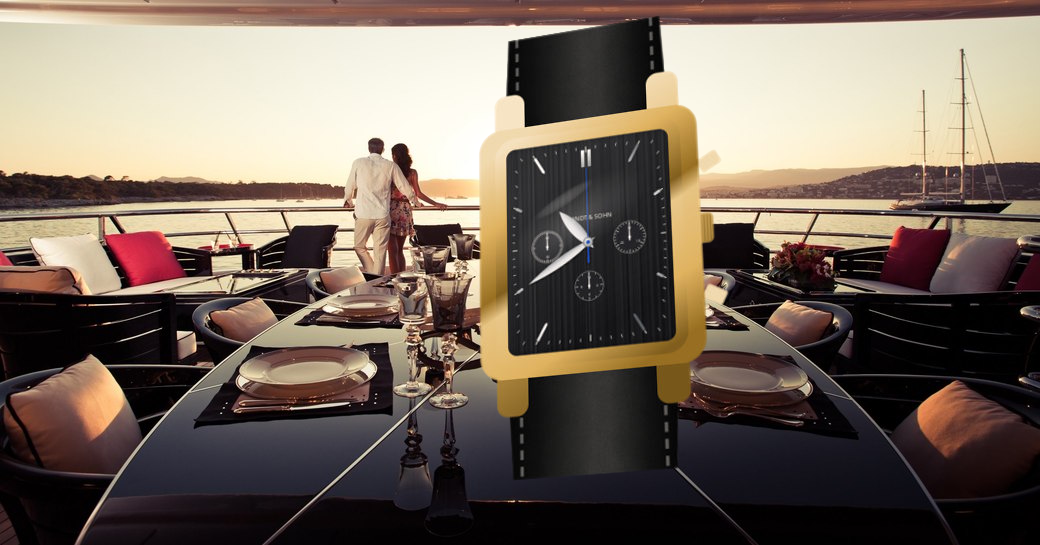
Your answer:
10 h 40 min
